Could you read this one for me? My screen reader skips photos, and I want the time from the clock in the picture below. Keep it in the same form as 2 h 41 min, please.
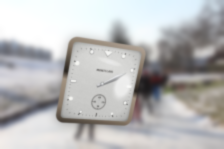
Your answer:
2 h 10 min
